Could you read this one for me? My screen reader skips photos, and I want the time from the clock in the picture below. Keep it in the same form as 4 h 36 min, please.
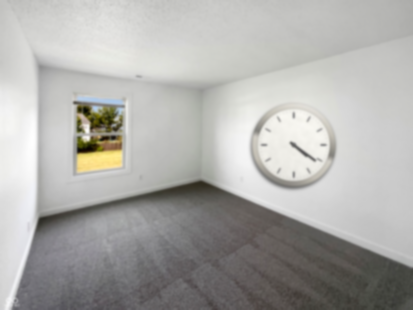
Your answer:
4 h 21 min
